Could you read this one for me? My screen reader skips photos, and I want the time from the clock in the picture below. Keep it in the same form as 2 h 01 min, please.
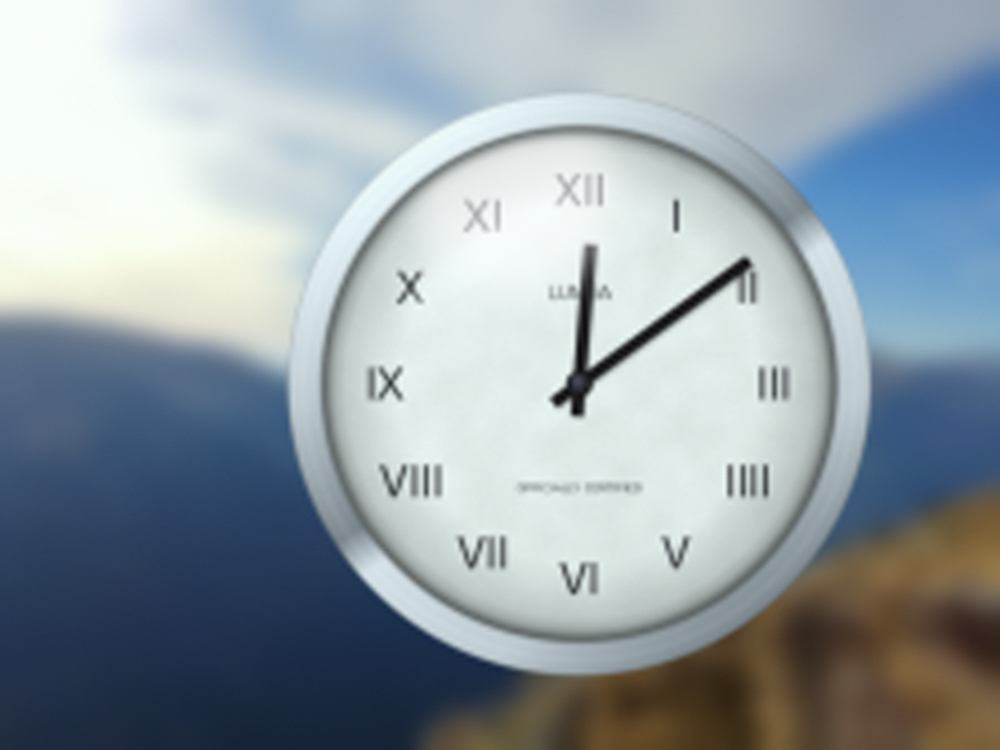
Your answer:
12 h 09 min
